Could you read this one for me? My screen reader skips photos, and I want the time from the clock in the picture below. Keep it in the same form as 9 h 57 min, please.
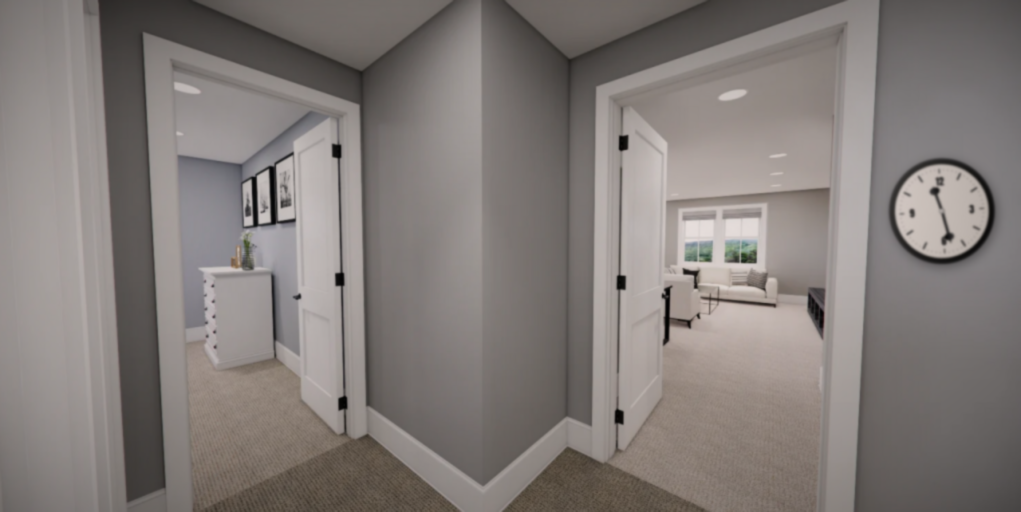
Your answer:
11 h 28 min
